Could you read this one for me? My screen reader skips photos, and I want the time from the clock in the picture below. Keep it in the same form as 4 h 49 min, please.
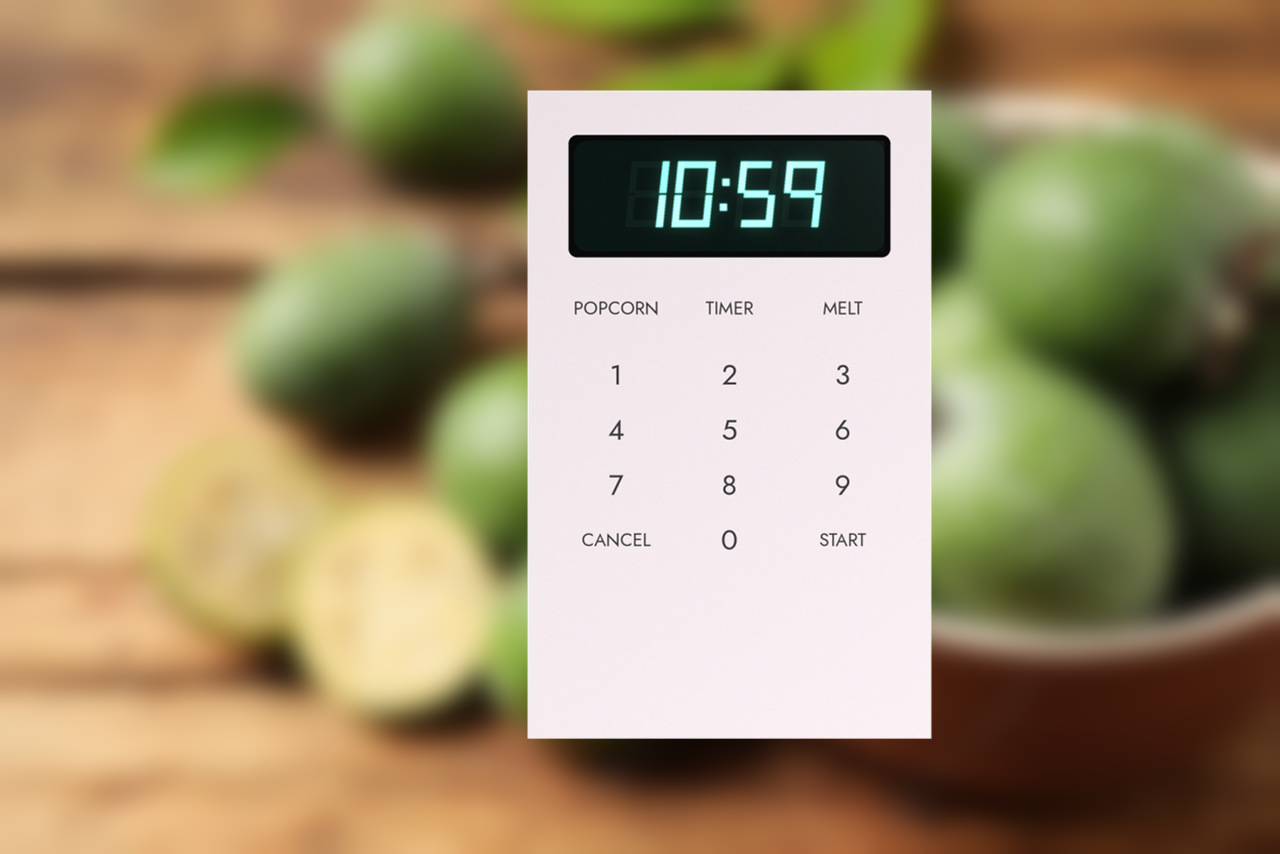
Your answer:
10 h 59 min
